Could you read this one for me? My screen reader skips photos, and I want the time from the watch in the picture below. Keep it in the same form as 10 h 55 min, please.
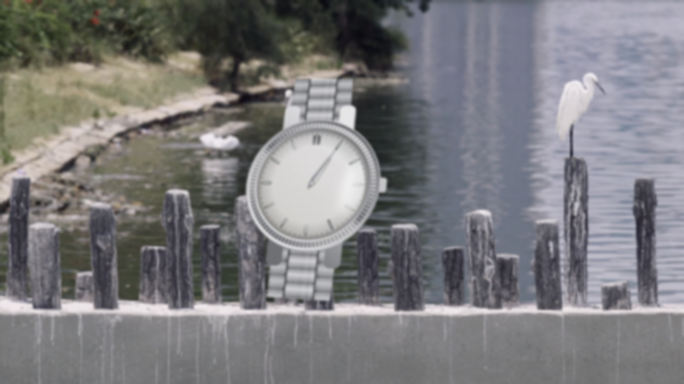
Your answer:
1 h 05 min
